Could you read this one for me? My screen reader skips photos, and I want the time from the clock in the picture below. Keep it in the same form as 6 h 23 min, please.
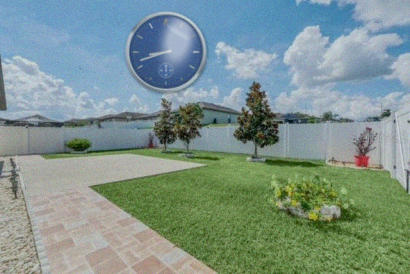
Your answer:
8 h 42 min
